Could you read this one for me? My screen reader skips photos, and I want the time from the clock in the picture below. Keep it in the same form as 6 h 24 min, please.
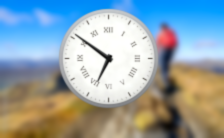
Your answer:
6 h 51 min
